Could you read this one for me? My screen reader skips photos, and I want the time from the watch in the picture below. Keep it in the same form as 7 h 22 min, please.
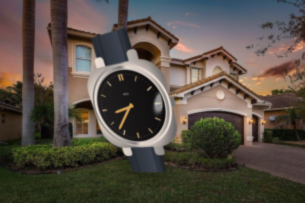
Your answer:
8 h 37 min
